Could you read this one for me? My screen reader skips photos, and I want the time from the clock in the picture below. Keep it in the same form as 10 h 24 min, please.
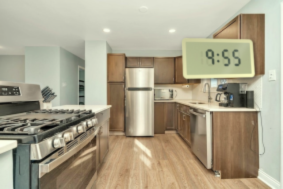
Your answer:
9 h 55 min
